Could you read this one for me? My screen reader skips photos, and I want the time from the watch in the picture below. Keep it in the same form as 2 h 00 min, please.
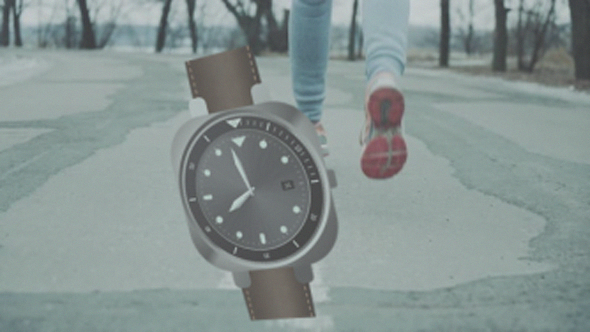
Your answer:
7 h 58 min
